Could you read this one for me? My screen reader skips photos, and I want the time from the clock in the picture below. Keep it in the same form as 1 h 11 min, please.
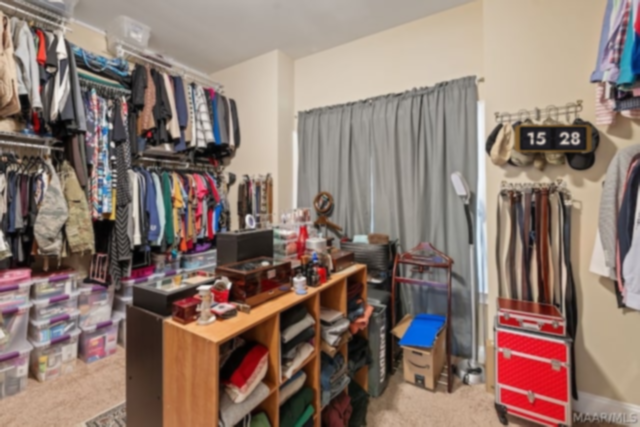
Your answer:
15 h 28 min
